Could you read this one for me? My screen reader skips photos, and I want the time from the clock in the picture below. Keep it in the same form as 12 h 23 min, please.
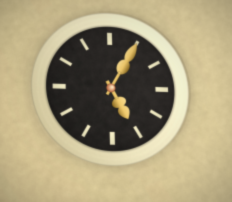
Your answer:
5 h 05 min
